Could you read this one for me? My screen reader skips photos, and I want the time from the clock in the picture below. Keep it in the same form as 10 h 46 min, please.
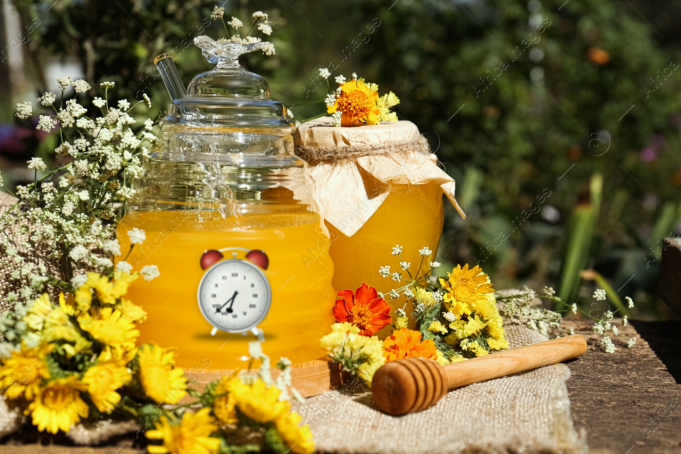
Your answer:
6 h 38 min
